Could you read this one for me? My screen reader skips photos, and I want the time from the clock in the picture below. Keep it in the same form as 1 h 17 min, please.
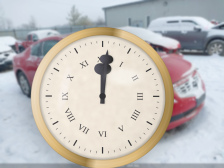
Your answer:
12 h 01 min
